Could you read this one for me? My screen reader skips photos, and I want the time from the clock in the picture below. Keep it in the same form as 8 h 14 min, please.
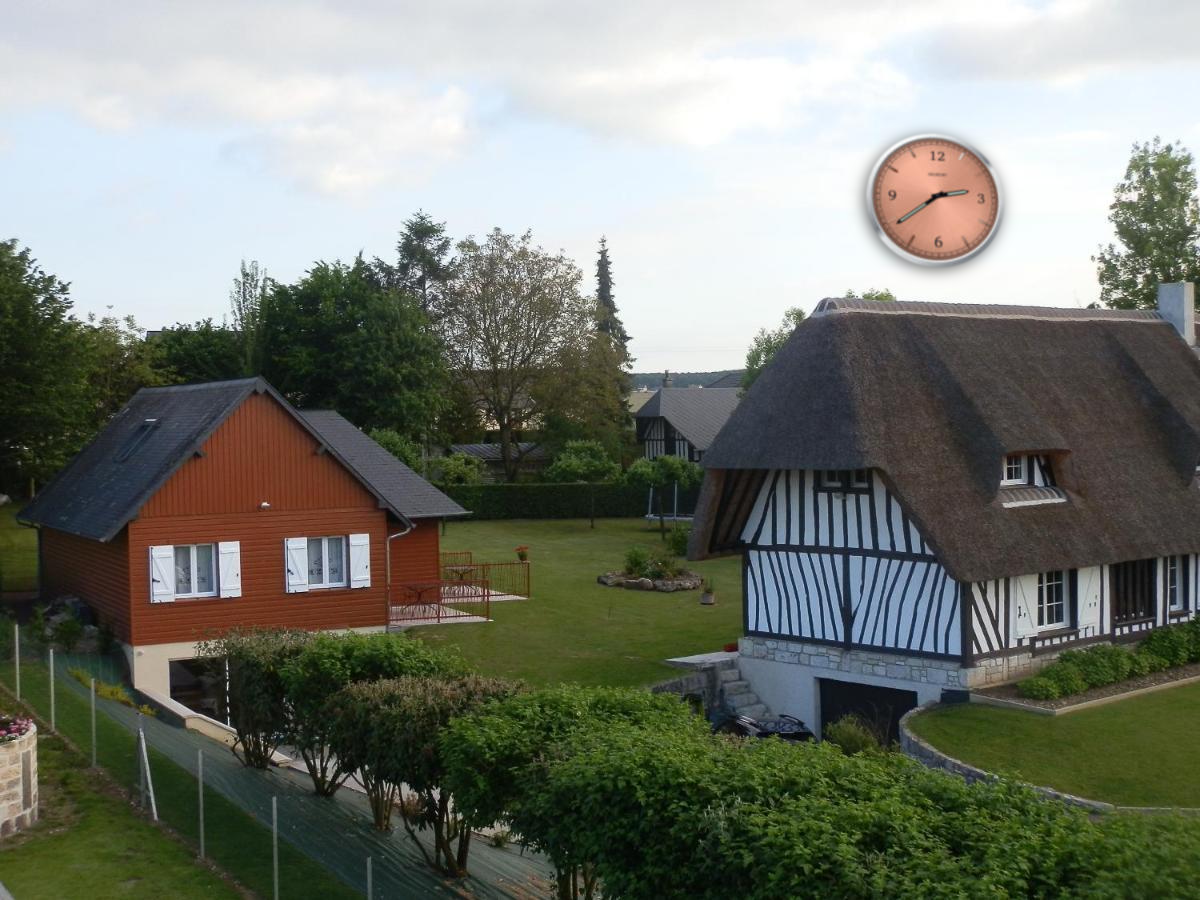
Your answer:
2 h 39 min
